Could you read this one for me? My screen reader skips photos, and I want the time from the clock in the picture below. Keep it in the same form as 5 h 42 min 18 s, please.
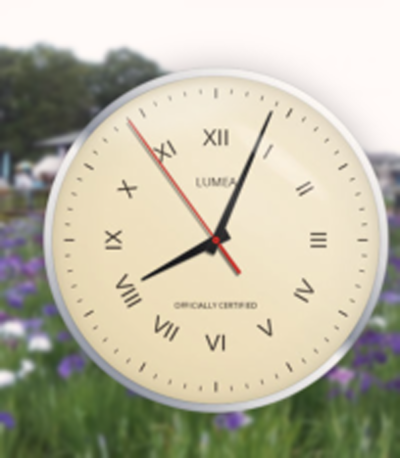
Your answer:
8 h 03 min 54 s
